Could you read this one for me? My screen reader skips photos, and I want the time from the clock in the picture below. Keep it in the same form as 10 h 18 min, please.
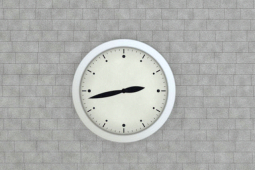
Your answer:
2 h 43 min
